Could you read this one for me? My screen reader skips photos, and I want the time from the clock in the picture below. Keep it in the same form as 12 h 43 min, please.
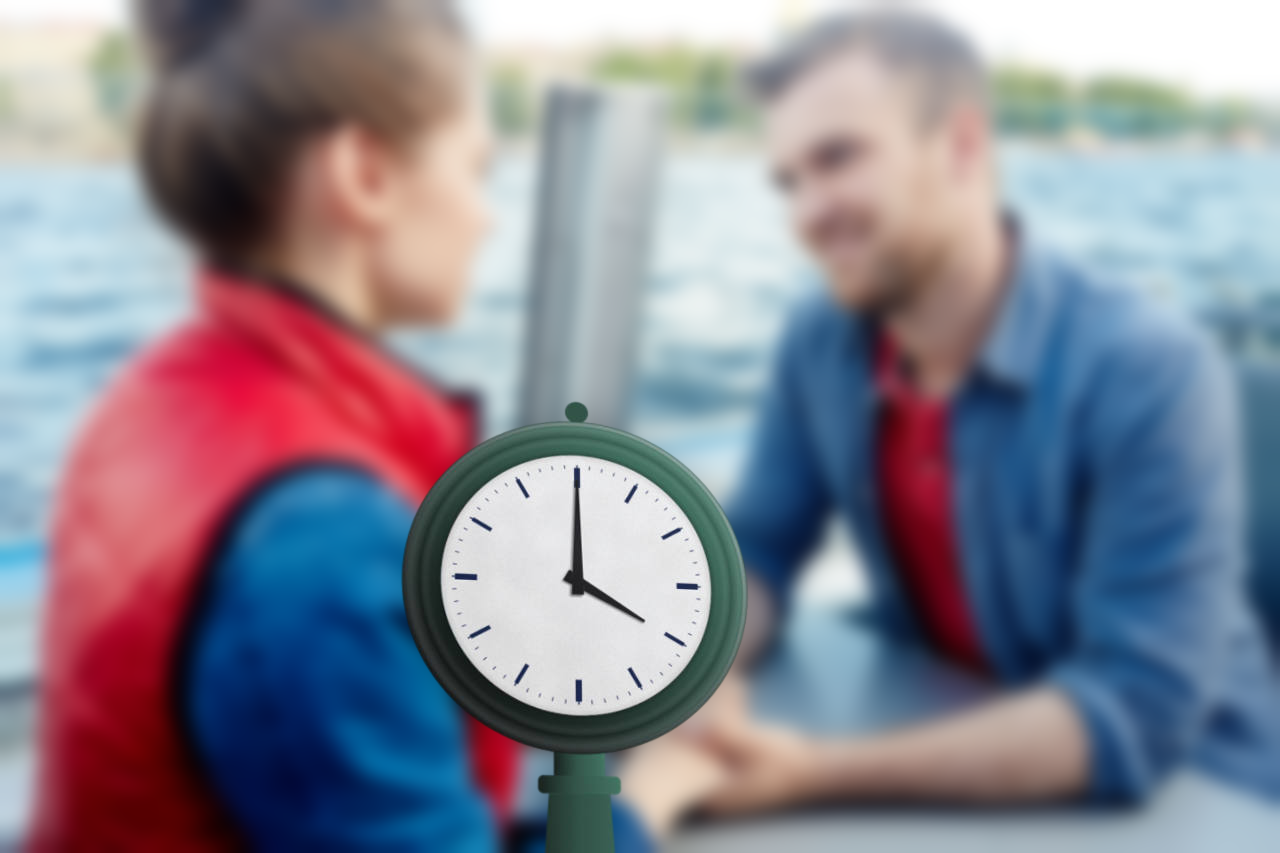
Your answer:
4 h 00 min
